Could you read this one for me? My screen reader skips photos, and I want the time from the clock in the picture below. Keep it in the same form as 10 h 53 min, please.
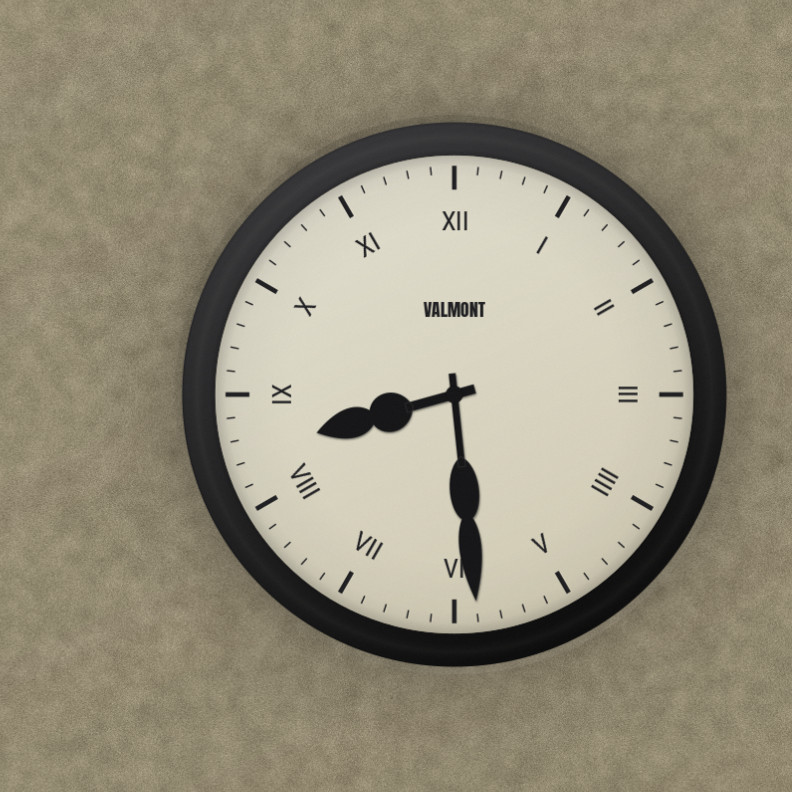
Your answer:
8 h 29 min
